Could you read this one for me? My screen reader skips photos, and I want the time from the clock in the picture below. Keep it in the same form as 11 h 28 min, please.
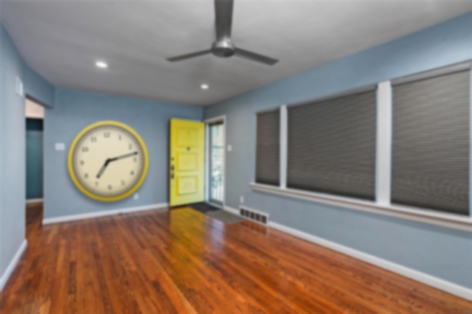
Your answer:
7 h 13 min
